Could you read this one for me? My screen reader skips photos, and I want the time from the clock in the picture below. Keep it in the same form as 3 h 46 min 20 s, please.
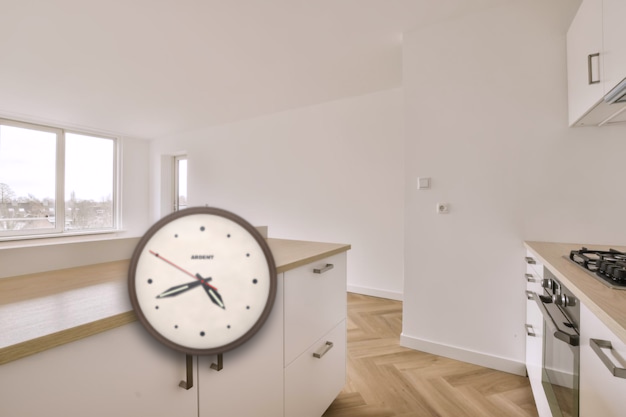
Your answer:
4 h 41 min 50 s
